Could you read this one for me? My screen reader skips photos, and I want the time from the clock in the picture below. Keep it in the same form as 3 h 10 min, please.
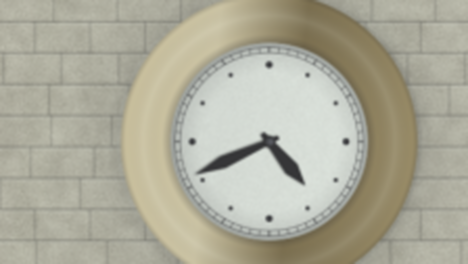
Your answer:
4 h 41 min
